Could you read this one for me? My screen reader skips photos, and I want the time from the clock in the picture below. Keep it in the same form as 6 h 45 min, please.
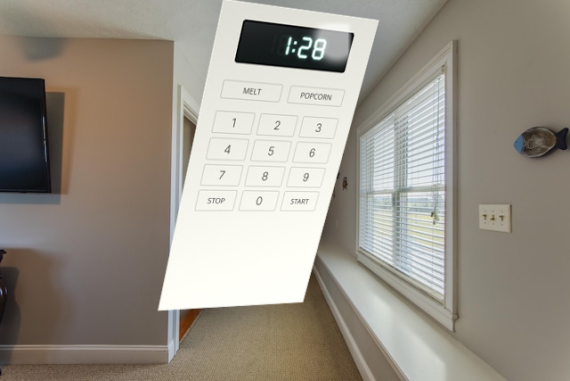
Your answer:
1 h 28 min
